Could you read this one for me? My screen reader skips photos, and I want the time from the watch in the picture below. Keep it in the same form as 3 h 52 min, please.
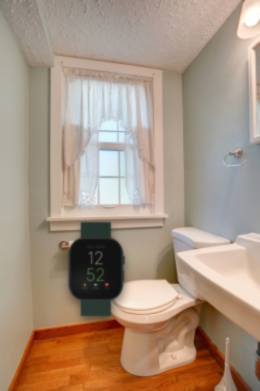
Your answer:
12 h 52 min
